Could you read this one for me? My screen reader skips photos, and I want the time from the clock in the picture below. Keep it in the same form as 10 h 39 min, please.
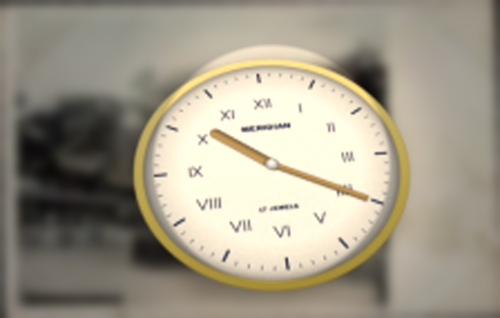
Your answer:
10 h 20 min
